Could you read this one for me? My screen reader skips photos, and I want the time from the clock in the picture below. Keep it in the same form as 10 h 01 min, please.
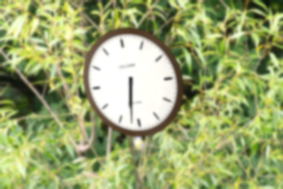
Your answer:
6 h 32 min
